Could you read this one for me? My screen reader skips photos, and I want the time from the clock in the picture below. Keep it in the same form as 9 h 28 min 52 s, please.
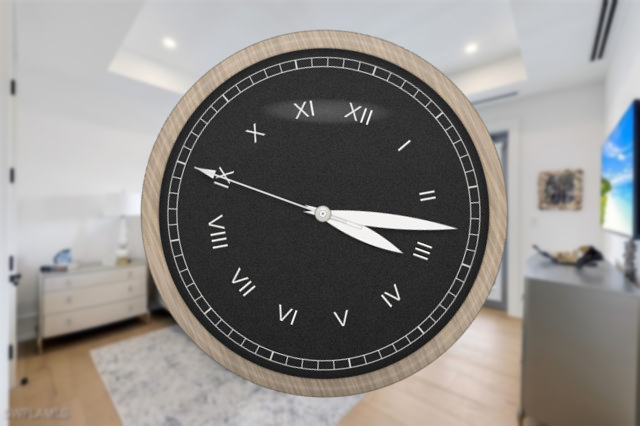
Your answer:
3 h 12 min 45 s
